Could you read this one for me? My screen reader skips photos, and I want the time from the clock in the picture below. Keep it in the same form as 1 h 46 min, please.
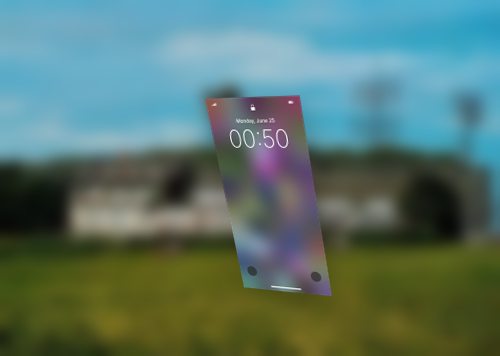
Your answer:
0 h 50 min
